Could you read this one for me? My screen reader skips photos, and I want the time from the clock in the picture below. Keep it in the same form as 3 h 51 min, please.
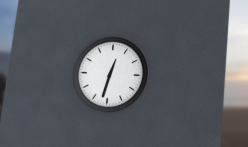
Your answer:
12 h 32 min
